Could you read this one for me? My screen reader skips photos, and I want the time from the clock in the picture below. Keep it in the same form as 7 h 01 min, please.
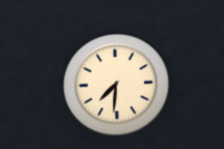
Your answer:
7 h 31 min
